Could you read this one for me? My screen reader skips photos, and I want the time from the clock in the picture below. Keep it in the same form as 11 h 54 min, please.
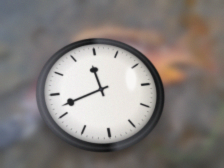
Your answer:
11 h 42 min
